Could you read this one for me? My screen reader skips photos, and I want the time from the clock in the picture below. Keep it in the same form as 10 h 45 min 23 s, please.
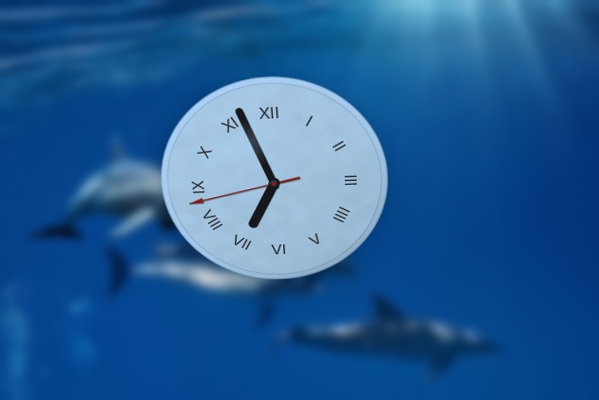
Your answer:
6 h 56 min 43 s
